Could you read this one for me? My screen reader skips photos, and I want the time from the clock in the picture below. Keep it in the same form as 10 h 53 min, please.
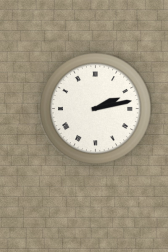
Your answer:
2 h 13 min
